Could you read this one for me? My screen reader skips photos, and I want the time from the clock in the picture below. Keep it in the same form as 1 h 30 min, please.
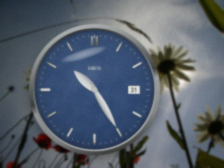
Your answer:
10 h 25 min
